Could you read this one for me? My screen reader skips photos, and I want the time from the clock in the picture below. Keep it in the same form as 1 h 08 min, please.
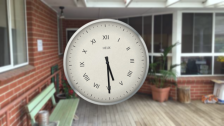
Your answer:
5 h 30 min
